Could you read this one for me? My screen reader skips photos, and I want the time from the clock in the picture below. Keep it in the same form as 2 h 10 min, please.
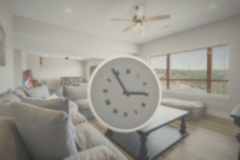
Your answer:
2 h 54 min
